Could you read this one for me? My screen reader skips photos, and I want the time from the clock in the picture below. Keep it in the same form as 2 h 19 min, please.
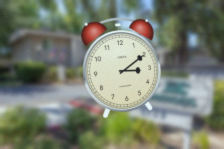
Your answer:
3 h 10 min
